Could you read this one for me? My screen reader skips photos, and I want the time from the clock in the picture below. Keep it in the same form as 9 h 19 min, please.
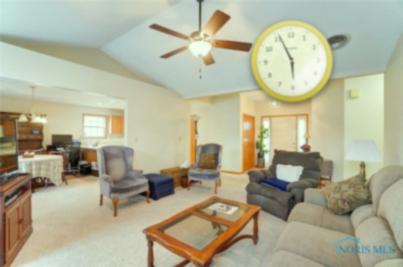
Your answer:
5 h 56 min
